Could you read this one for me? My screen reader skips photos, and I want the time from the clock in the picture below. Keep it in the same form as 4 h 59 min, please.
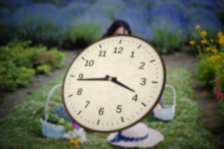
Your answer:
3 h 44 min
